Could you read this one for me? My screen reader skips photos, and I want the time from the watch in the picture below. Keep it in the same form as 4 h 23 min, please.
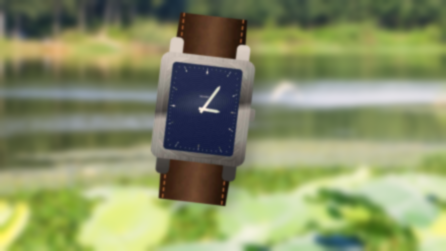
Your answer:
3 h 05 min
